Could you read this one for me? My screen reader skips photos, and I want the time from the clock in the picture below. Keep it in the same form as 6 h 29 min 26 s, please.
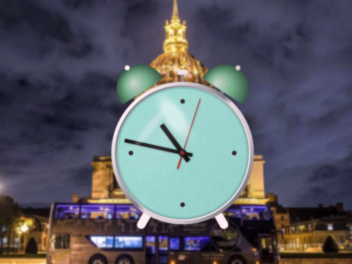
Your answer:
10 h 47 min 03 s
